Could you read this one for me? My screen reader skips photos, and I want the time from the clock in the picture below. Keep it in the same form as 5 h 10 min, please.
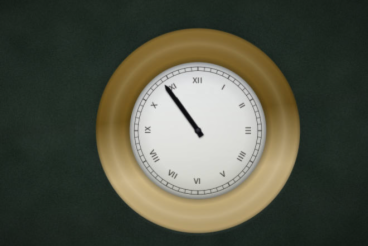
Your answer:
10 h 54 min
